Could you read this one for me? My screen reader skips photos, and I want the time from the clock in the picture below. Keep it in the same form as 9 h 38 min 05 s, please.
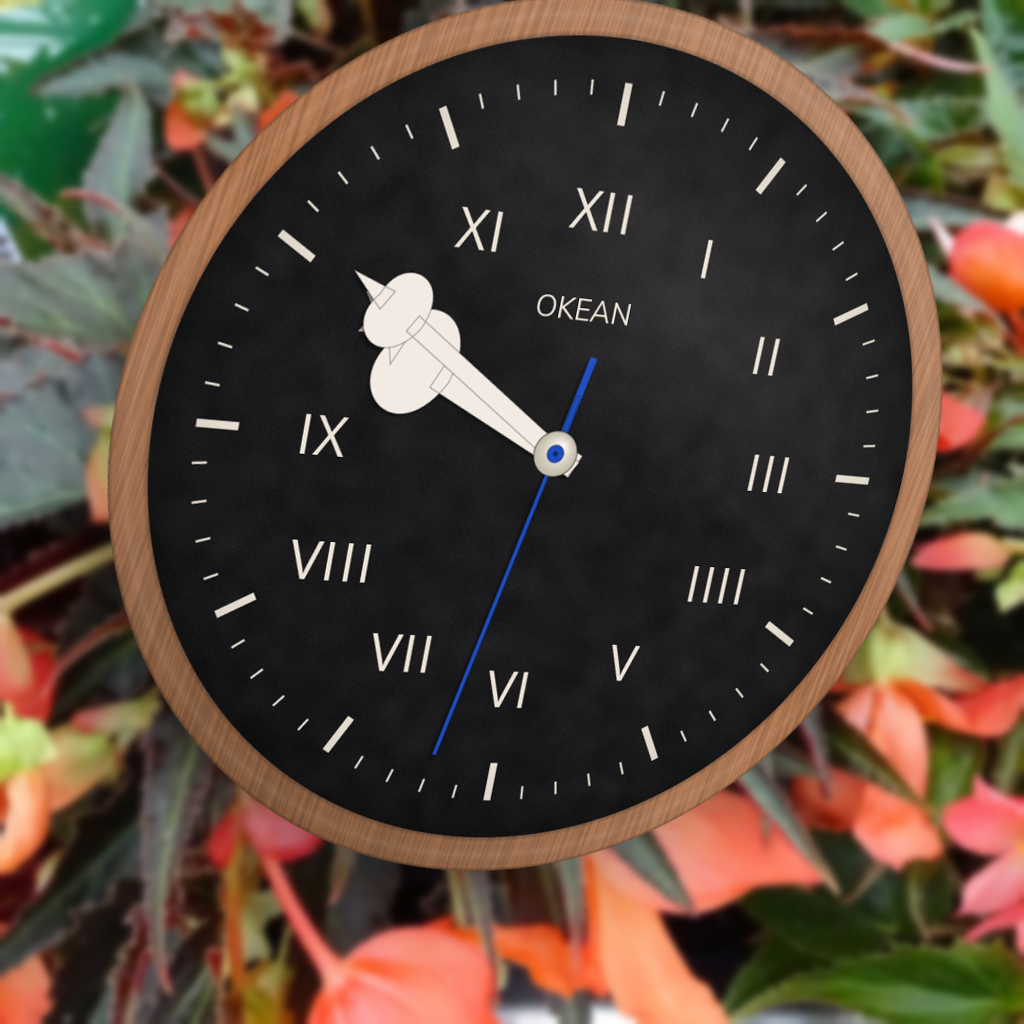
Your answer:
9 h 50 min 32 s
